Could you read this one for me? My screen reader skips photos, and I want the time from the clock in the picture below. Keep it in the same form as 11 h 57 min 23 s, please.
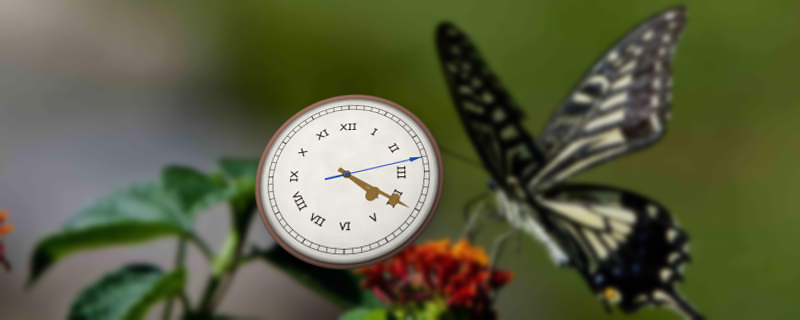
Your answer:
4 h 20 min 13 s
